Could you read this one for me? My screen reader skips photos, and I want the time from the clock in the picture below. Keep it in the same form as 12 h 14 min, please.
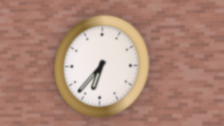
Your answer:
6 h 37 min
